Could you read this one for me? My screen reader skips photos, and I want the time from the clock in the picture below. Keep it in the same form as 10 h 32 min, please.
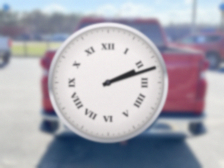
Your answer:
2 h 12 min
